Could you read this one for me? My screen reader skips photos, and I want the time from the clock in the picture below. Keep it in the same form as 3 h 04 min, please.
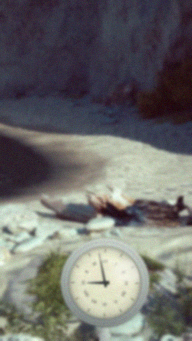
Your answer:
8 h 58 min
